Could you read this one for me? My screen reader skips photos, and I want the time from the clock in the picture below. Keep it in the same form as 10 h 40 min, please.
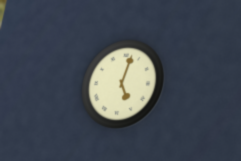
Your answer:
5 h 02 min
